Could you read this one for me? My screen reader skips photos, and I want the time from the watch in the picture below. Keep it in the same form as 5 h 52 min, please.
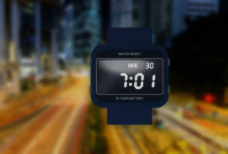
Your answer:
7 h 01 min
